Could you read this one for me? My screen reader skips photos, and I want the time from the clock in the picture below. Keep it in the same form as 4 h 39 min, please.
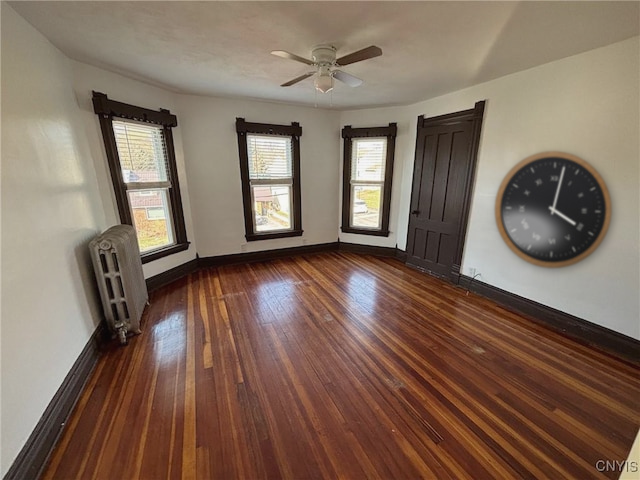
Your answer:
4 h 02 min
